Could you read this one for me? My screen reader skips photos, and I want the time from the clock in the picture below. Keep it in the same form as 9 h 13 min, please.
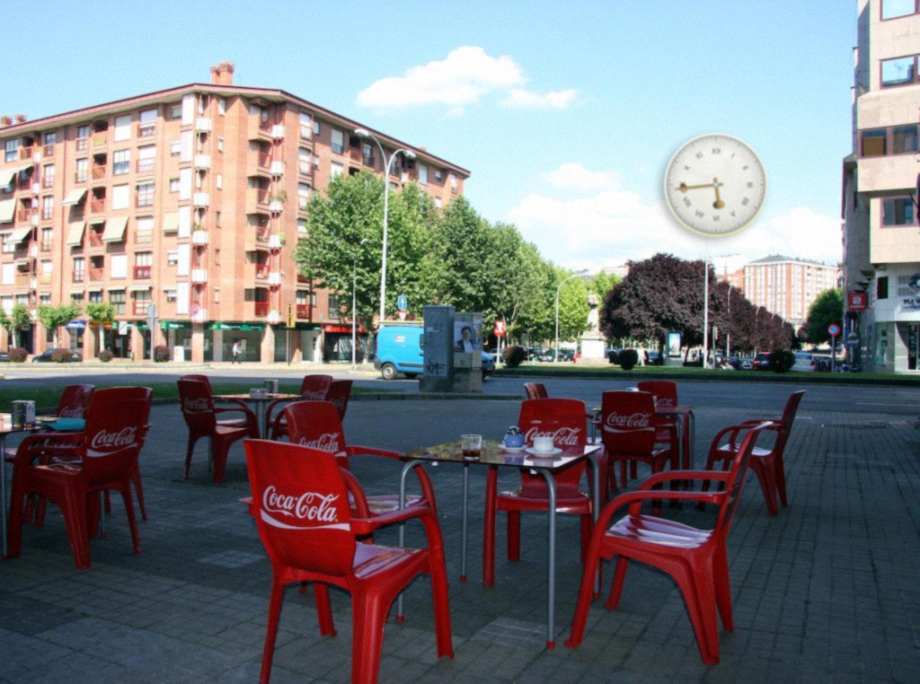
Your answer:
5 h 44 min
